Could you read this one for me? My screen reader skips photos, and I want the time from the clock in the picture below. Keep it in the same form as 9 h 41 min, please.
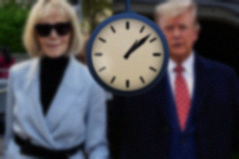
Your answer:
1 h 08 min
